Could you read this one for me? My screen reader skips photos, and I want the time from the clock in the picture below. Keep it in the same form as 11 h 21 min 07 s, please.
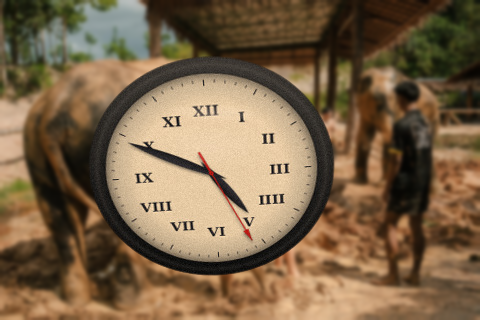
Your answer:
4 h 49 min 26 s
